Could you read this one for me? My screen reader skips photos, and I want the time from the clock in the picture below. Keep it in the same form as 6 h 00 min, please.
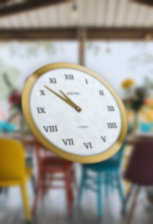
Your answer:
10 h 52 min
